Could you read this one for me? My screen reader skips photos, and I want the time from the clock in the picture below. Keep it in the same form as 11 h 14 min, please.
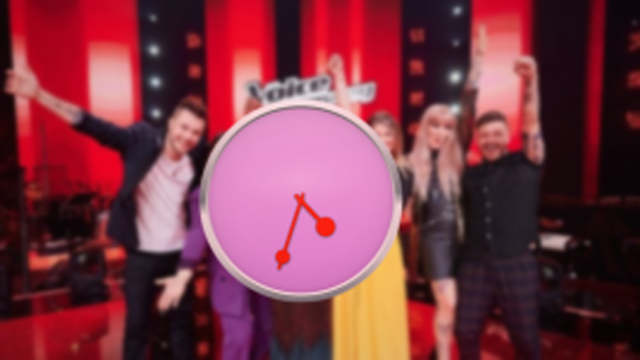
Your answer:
4 h 33 min
